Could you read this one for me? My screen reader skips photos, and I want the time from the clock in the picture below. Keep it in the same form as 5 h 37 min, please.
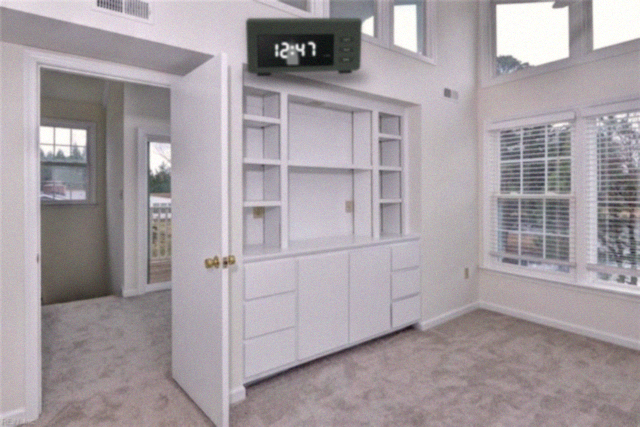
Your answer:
12 h 47 min
